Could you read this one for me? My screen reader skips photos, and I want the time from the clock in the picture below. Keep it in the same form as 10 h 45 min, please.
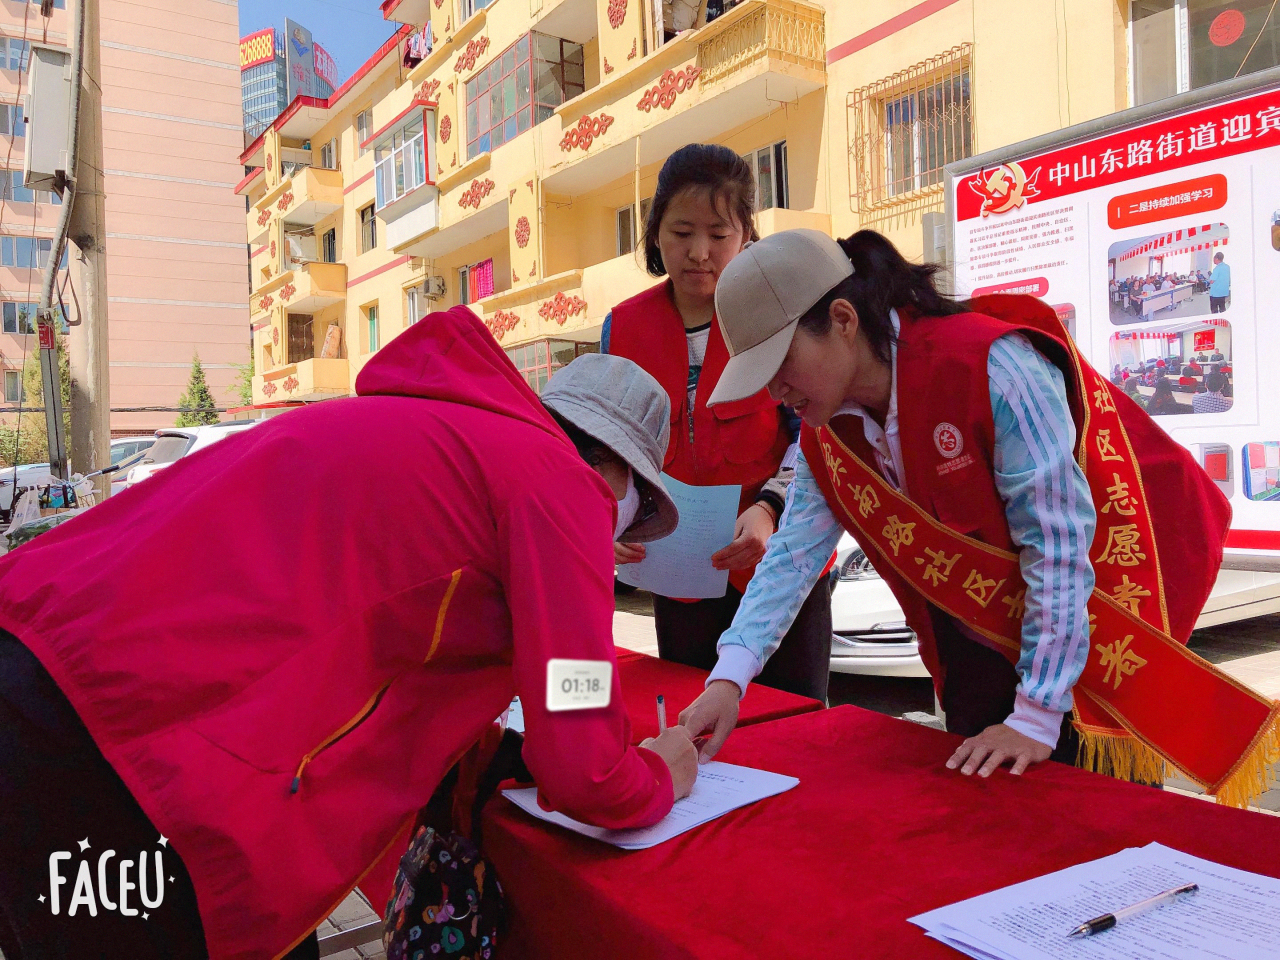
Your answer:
1 h 18 min
